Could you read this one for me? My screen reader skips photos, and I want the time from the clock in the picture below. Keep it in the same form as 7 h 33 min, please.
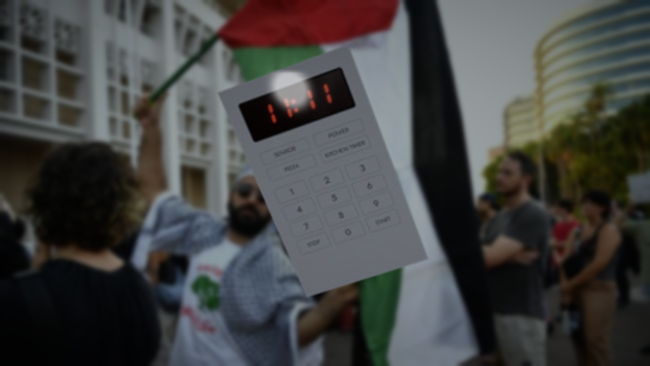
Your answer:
11 h 11 min
